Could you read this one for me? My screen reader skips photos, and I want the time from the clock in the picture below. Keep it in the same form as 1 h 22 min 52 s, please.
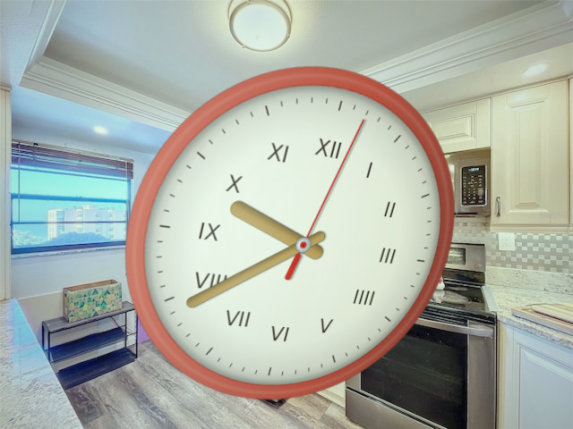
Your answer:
9 h 39 min 02 s
